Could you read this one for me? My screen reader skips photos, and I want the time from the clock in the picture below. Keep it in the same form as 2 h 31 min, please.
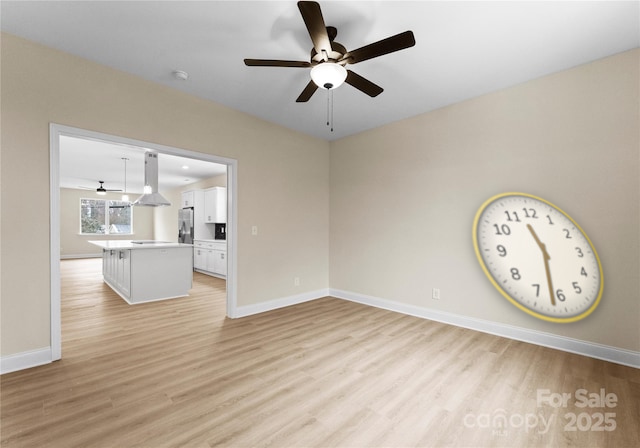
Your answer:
11 h 32 min
